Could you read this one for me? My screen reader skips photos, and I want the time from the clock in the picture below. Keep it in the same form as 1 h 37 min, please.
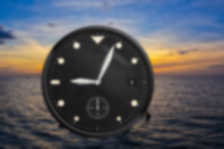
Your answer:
9 h 04 min
